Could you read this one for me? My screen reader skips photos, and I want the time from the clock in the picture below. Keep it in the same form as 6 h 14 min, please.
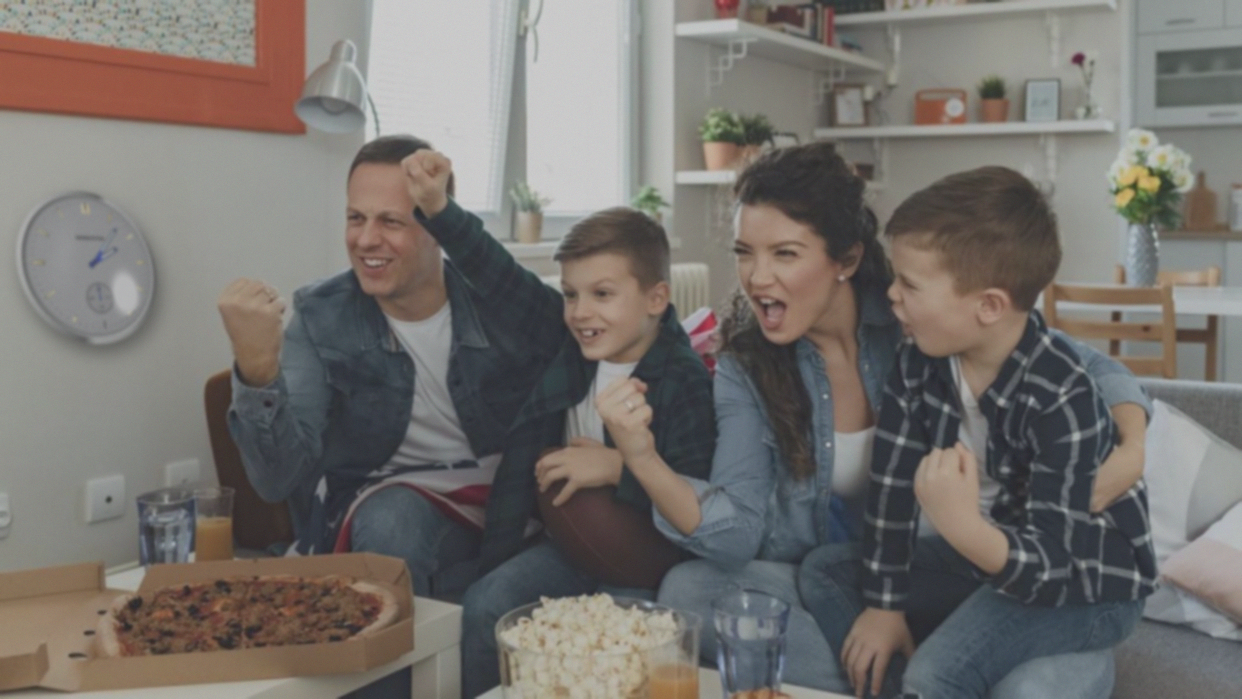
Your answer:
2 h 07 min
